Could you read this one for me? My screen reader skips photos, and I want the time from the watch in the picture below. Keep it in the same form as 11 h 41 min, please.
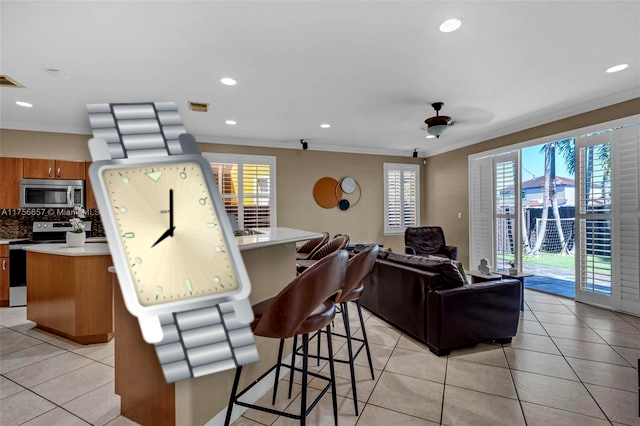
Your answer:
8 h 03 min
